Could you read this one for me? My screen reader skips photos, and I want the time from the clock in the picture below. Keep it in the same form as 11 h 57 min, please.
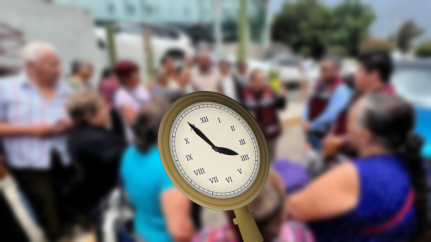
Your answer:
3 h 55 min
